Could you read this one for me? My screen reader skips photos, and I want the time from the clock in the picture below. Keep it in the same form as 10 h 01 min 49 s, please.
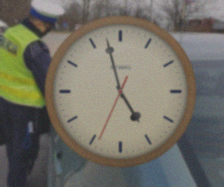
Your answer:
4 h 57 min 34 s
